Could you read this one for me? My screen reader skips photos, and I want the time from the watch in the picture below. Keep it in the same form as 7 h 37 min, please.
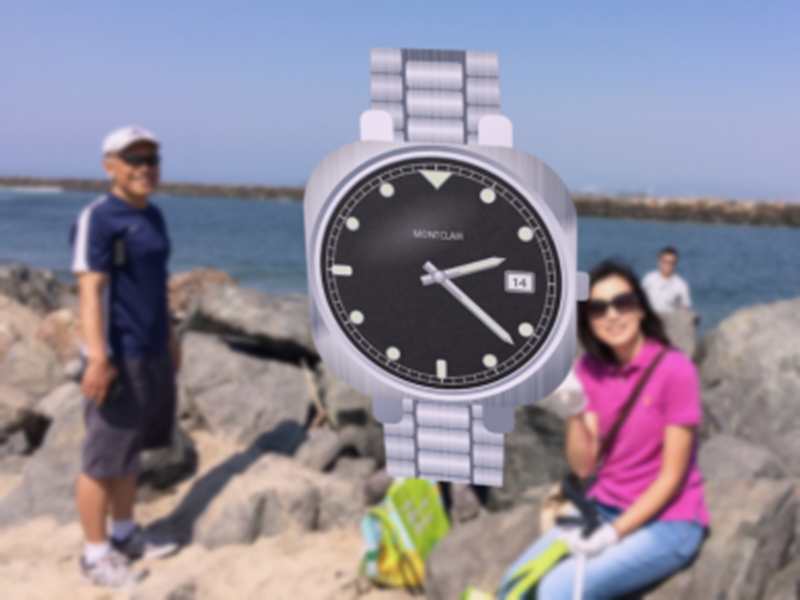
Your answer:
2 h 22 min
